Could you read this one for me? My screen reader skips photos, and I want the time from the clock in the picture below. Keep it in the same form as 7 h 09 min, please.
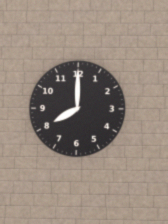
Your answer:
8 h 00 min
